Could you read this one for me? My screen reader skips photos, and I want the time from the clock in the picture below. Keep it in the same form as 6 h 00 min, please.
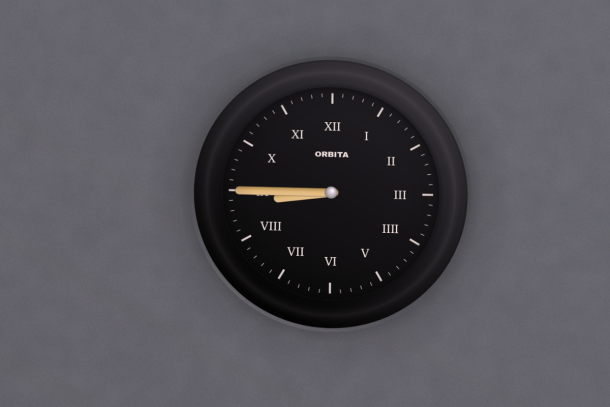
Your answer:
8 h 45 min
